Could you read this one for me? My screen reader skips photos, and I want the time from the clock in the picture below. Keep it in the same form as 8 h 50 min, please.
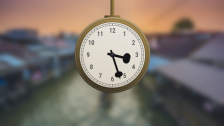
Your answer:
3 h 27 min
